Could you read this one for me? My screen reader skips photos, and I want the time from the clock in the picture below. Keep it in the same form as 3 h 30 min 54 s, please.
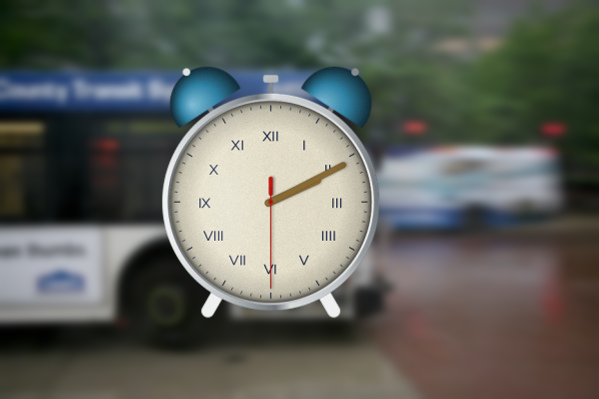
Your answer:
2 h 10 min 30 s
